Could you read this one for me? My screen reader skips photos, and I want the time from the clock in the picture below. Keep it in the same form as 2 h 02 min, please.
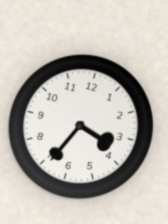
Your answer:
3 h 34 min
